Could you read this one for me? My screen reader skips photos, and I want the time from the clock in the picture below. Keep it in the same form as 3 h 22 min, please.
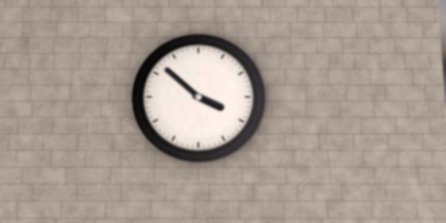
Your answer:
3 h 52 min
